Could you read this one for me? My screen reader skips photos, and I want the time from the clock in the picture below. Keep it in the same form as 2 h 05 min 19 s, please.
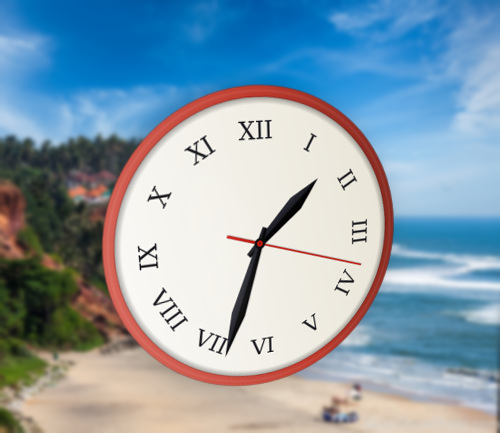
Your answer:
1 h 33 min 18 s
